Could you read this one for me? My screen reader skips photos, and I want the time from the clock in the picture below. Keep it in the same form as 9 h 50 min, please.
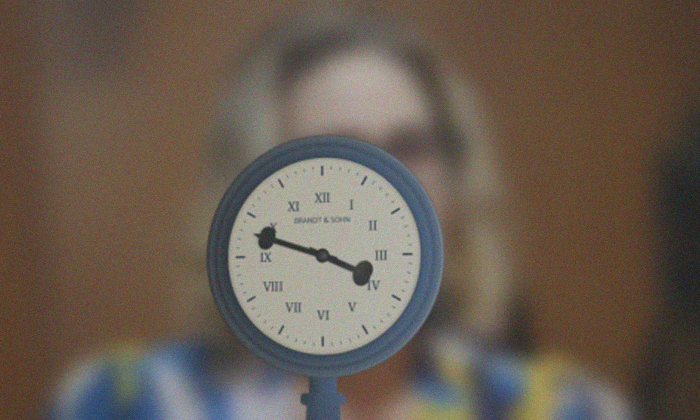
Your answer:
3 h 48 min
